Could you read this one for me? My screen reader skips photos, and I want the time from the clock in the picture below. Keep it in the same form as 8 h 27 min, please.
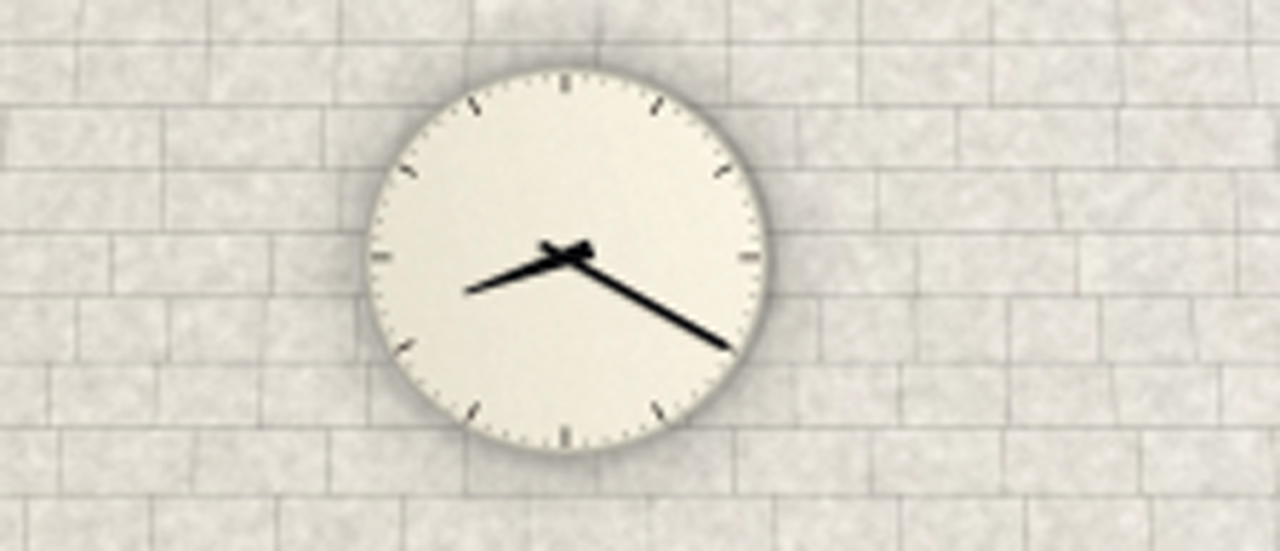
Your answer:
8 h 20 min
